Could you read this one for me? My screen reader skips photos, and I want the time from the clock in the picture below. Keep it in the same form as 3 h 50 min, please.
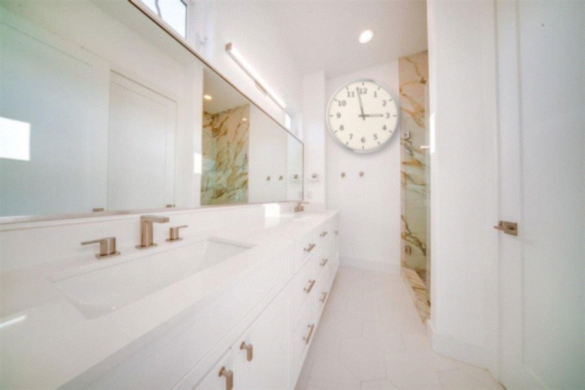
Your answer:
2 h 58 min
